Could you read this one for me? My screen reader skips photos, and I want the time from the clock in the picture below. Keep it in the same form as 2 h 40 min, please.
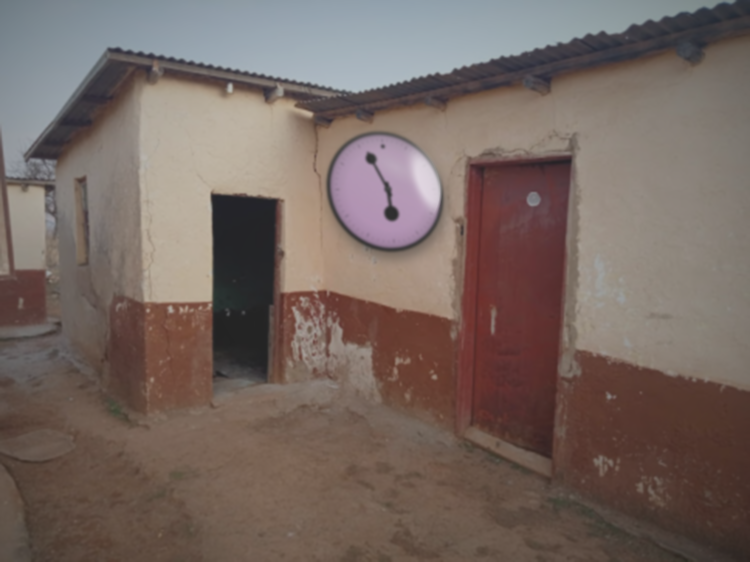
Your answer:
5 h 56 min
